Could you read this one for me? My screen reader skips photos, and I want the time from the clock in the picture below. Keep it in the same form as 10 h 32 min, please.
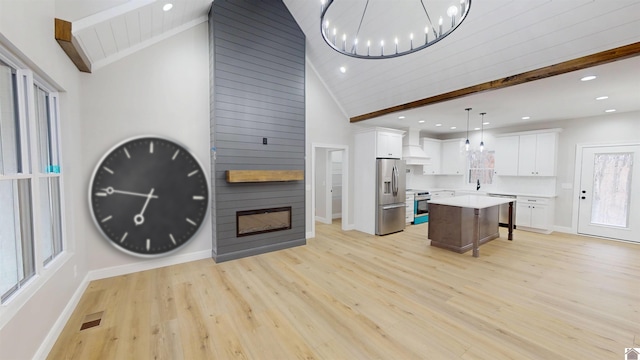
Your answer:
6 h 46 min
